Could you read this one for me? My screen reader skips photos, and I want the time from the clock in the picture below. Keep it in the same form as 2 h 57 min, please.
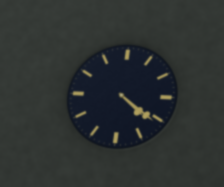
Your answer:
4 h 21 min
